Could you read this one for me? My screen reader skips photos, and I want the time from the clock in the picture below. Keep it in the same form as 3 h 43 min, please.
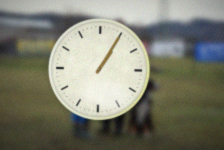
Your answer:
1 h 05 min
